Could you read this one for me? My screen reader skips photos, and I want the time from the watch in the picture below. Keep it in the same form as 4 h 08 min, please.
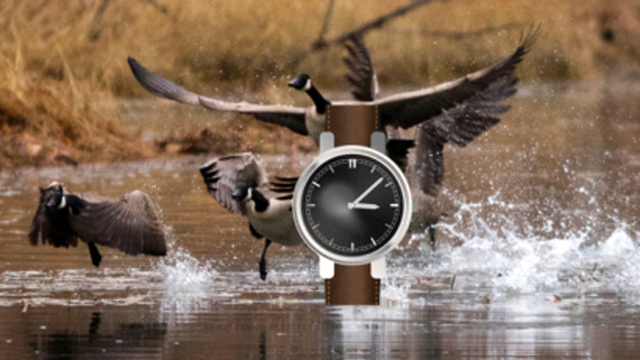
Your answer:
3 h 08 min
